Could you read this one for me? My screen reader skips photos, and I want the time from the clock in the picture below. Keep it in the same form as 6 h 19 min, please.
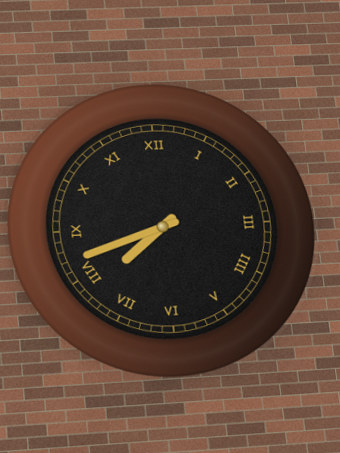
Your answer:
7 h 42 min
